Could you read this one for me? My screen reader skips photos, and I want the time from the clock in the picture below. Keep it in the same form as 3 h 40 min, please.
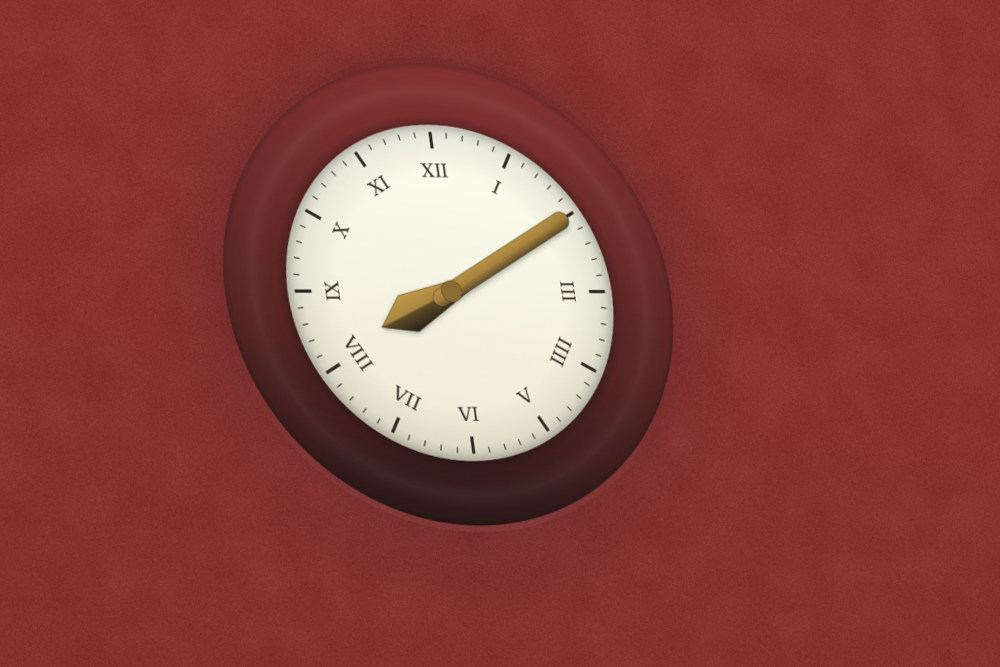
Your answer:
8 h 10 min
